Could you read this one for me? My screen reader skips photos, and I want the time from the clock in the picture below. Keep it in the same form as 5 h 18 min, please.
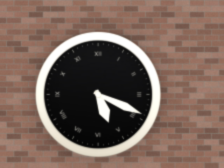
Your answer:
5 h 19 min
